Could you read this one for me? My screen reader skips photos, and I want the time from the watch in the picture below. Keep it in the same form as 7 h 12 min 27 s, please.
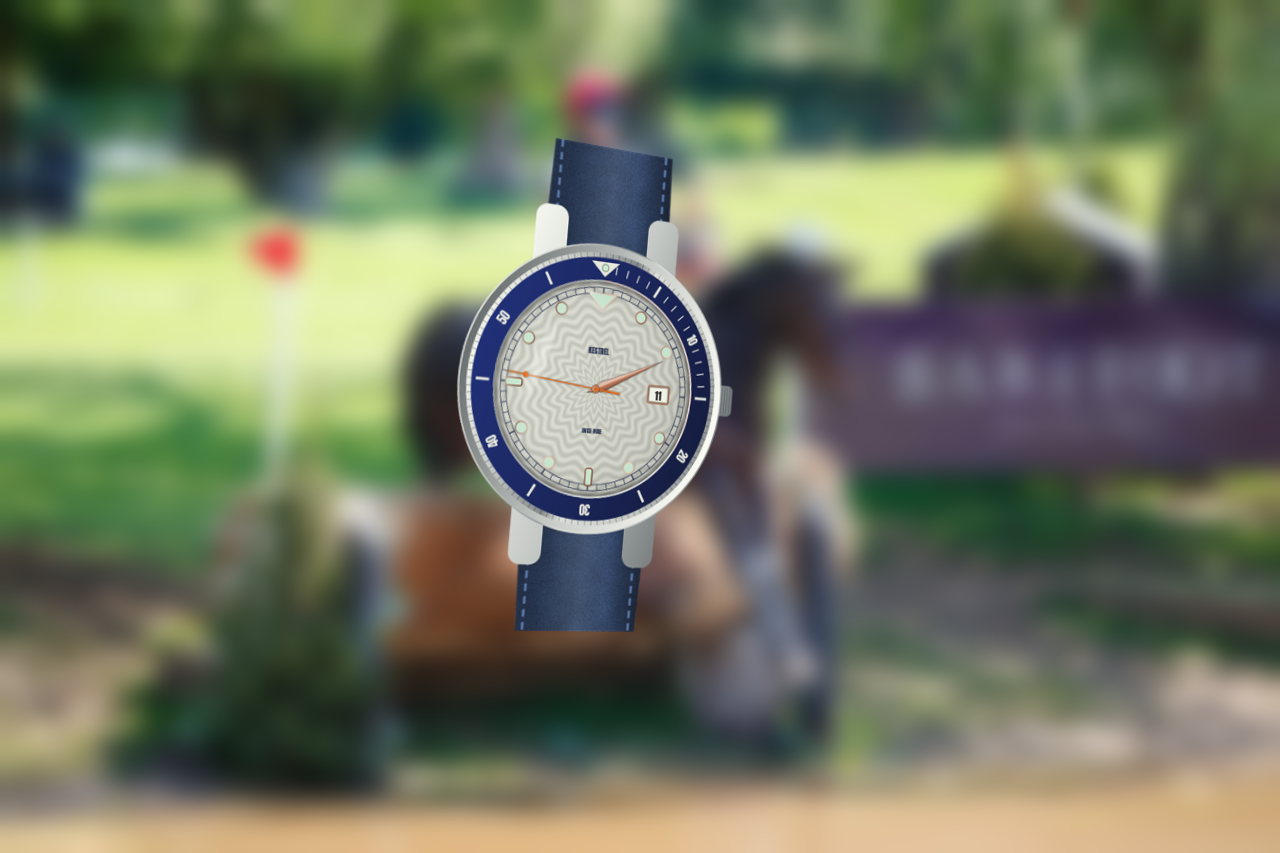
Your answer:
2 h 10 min 46 s
